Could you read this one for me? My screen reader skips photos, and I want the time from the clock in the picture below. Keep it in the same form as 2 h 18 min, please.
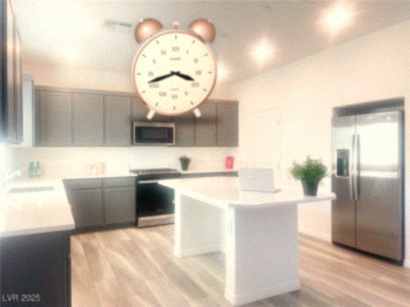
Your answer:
3 h 42 min
